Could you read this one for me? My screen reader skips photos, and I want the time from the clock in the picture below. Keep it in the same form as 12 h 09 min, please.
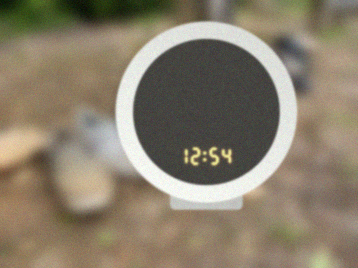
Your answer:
12 h 54 min
